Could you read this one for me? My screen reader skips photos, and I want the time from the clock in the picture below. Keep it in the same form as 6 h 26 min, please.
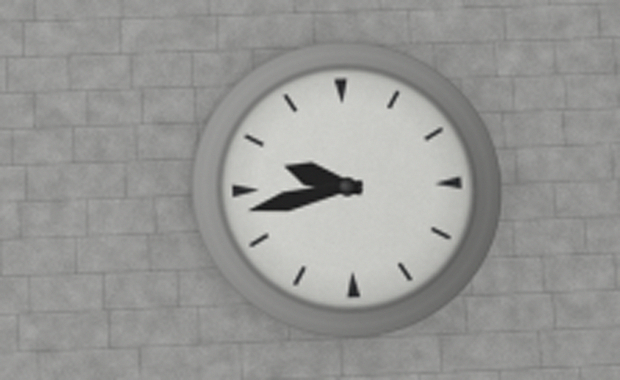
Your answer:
9 h 43 min
